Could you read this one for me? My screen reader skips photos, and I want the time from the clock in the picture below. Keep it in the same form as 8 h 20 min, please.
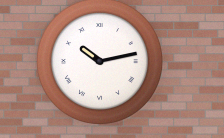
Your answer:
10 h 13 min
